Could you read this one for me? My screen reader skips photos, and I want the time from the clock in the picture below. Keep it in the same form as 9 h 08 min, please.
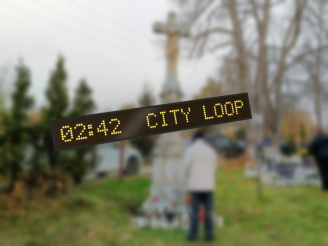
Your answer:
2 h 42 min
